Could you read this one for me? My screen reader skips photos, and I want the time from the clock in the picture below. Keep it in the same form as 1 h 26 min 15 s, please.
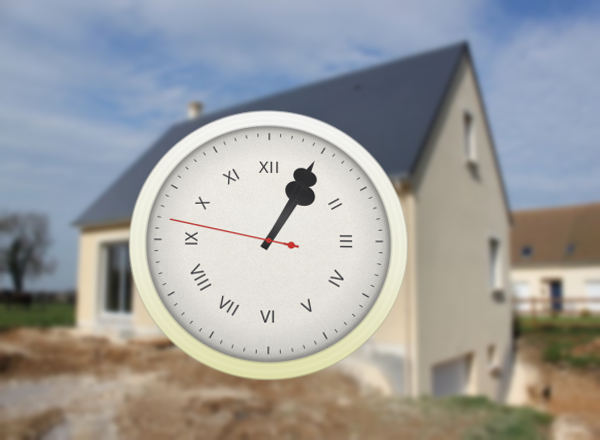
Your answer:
1 h 04 min 47 s
